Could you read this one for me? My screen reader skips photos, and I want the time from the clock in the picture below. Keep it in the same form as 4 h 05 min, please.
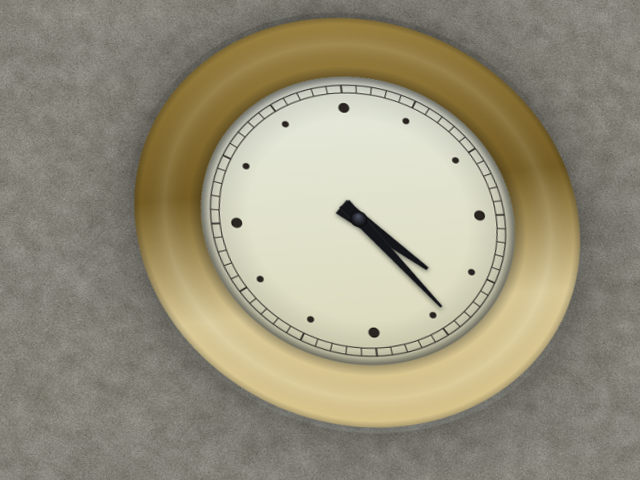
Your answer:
4 h 24 min
